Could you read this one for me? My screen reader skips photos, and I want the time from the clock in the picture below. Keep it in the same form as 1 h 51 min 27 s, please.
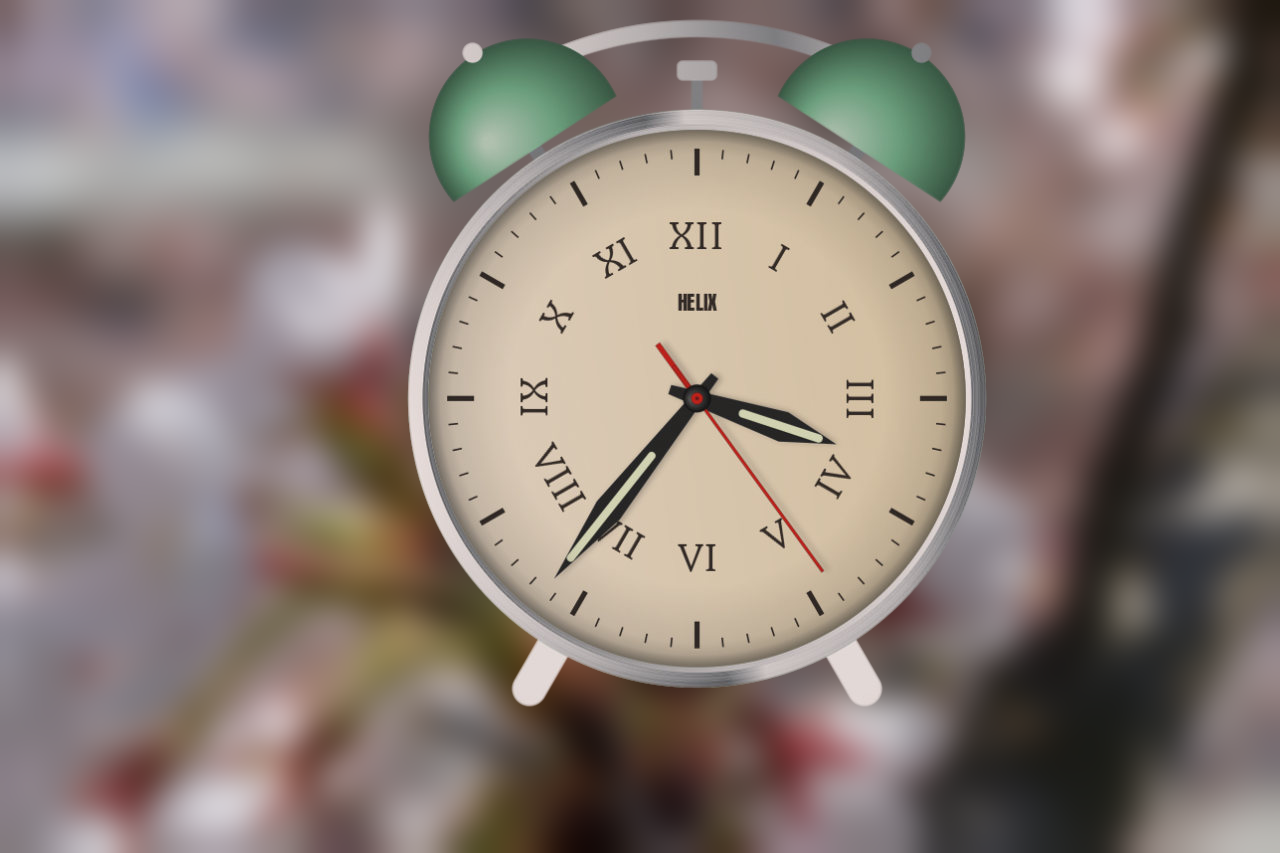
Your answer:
3 h 36 min 24 s
